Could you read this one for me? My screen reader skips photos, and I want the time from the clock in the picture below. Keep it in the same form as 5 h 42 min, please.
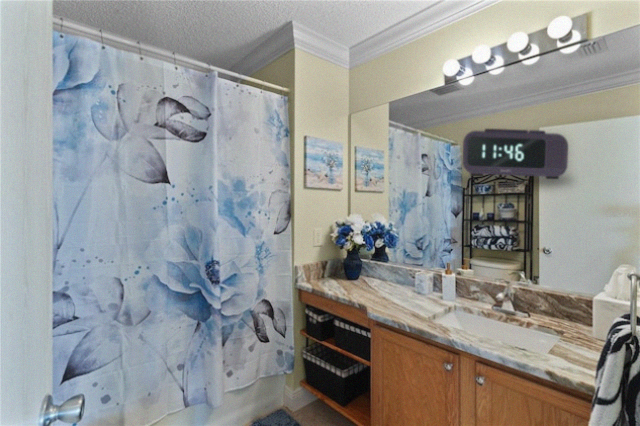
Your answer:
11 h 46 min
